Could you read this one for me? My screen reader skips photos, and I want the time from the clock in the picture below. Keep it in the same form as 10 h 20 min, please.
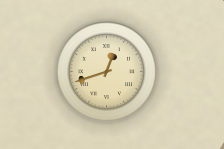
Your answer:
12 h 42 min
